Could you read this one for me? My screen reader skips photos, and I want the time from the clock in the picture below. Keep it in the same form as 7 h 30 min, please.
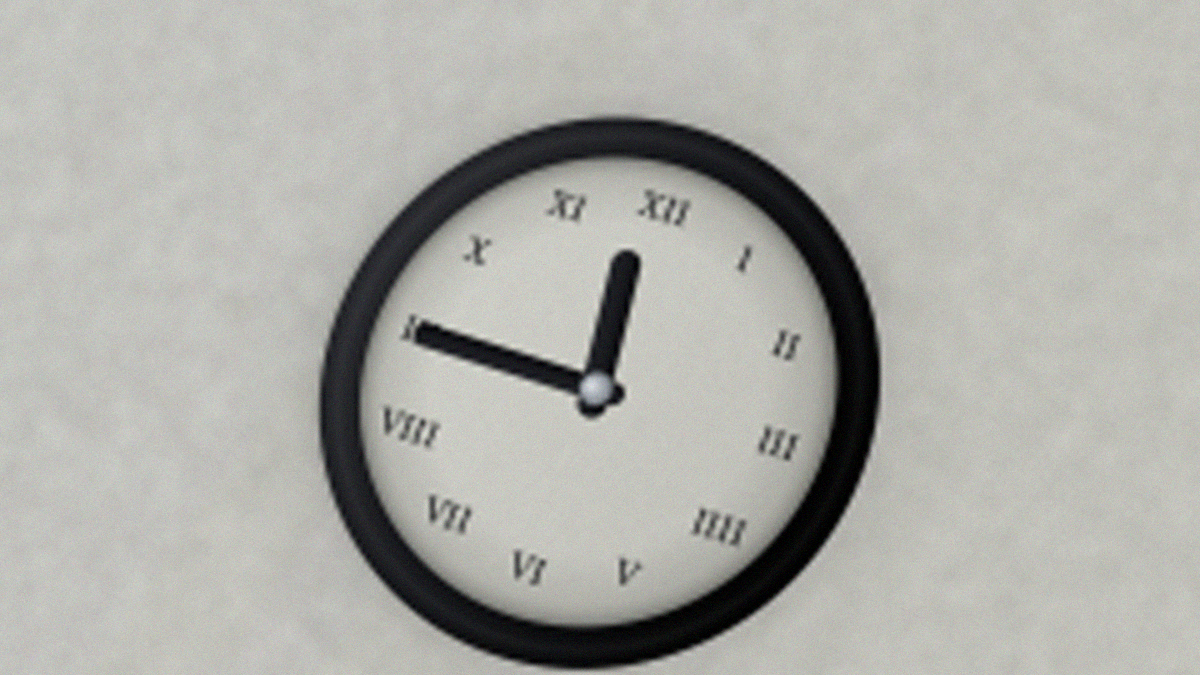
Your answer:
11 h 45 min
